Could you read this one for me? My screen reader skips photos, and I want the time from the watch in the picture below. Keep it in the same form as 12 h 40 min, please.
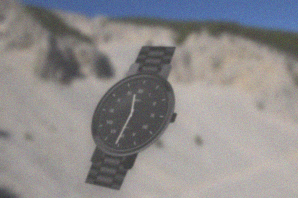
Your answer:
11 h 31 min
